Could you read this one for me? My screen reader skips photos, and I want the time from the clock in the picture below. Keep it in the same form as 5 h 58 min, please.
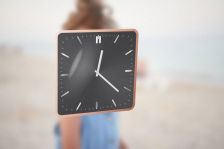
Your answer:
12 h 22 min
